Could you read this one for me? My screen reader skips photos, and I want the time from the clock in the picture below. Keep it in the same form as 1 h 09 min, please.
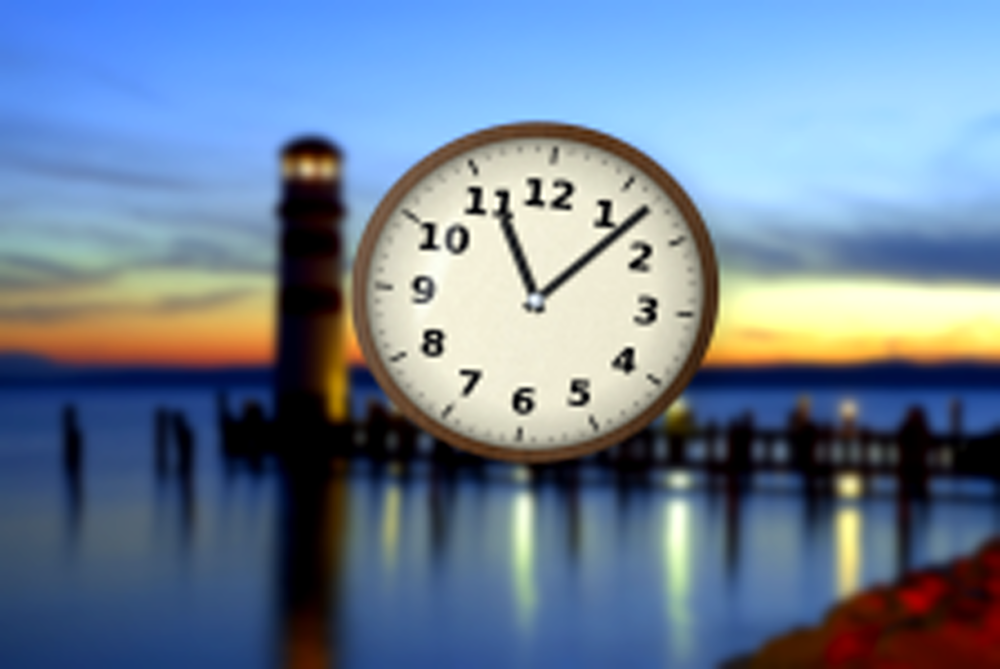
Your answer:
11 h 07 min
